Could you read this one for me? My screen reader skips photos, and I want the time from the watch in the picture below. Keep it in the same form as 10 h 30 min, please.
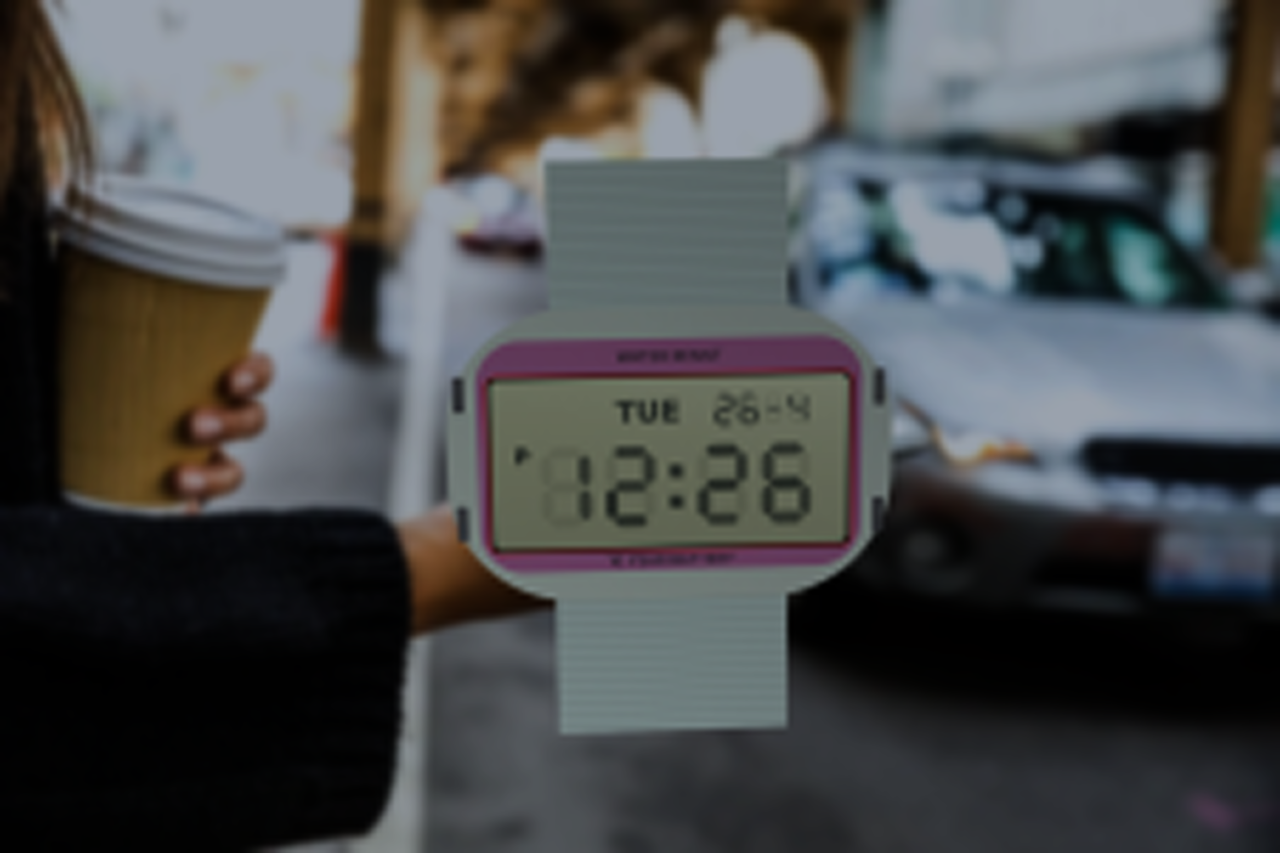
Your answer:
12 h 26 min
